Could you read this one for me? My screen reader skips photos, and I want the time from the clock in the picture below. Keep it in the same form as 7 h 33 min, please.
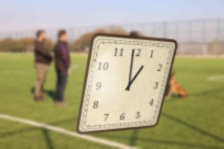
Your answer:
12 h 59 min
